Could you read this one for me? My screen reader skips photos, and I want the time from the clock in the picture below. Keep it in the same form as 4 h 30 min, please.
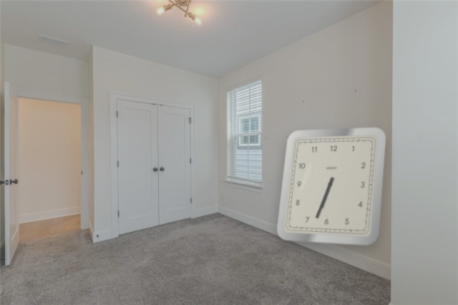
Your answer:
6 h 33 min
